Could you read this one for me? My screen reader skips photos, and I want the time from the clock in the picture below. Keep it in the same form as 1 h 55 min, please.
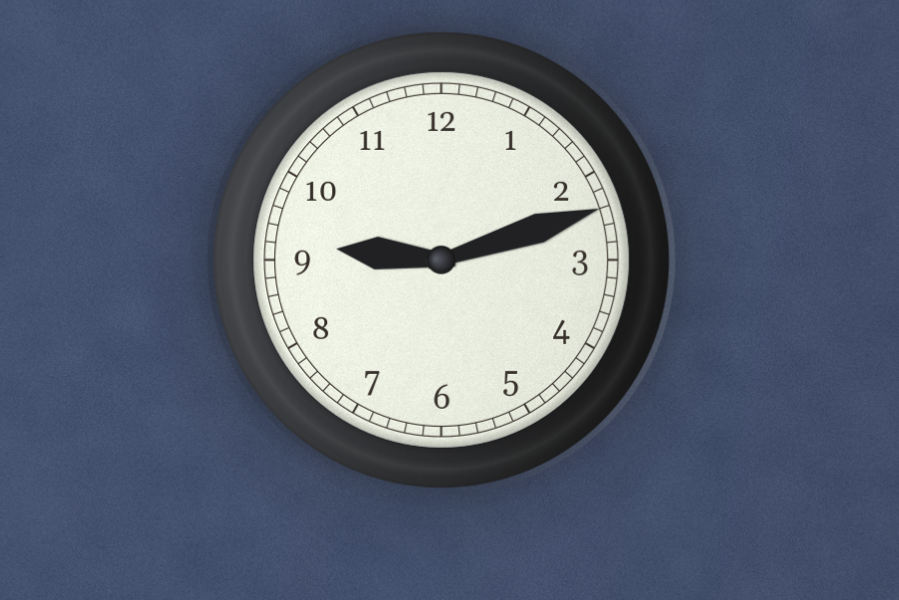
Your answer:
9 h 12 min
